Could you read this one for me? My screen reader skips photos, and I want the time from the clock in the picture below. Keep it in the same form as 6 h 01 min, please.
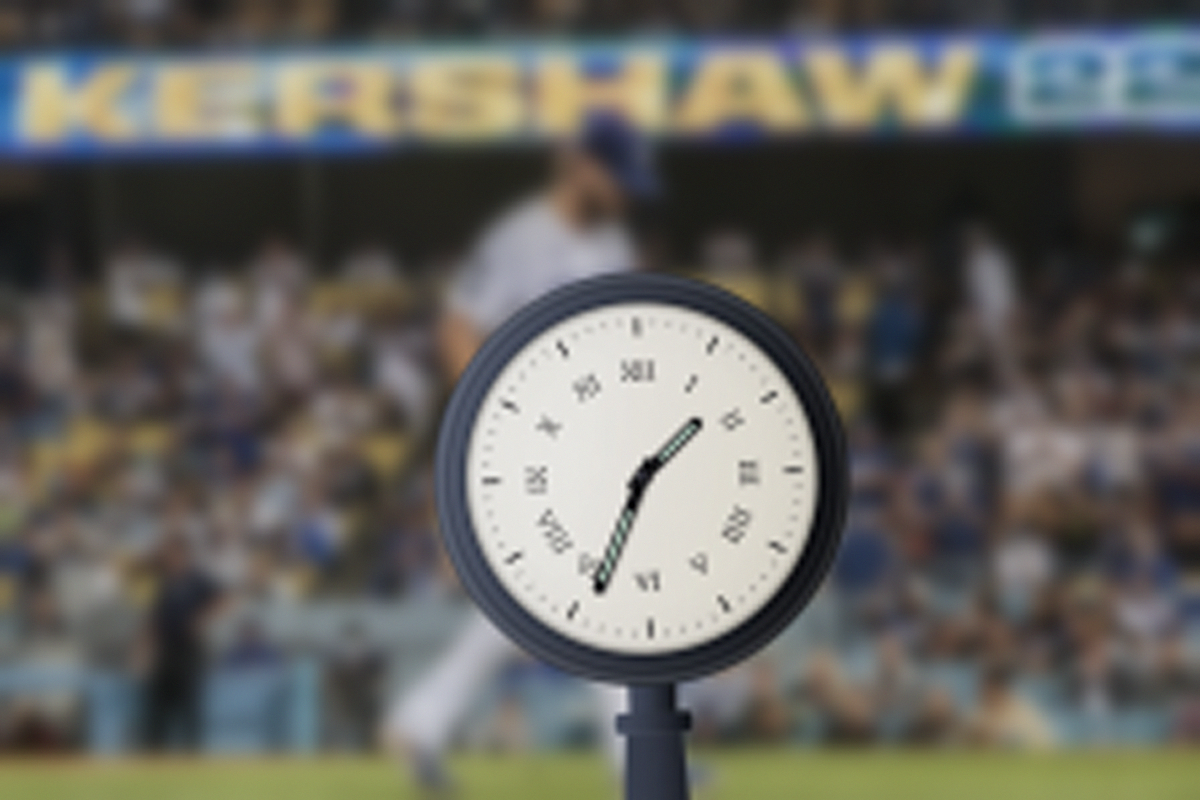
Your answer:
1 h 34 min
